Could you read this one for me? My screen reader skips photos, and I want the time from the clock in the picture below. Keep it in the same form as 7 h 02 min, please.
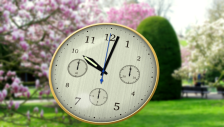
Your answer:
10 h 02 min
